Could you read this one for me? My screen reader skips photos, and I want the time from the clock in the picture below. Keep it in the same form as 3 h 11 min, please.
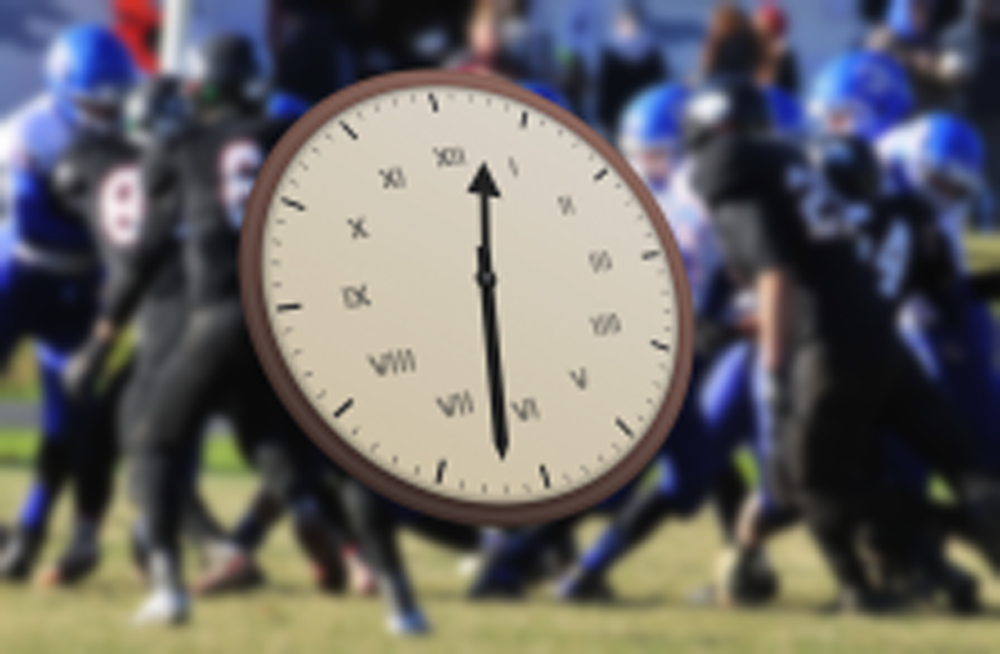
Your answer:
12 h 32 min
